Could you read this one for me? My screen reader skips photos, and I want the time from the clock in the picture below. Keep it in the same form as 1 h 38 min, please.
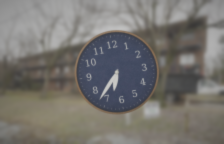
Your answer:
6 h 37 min
